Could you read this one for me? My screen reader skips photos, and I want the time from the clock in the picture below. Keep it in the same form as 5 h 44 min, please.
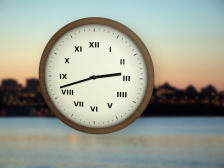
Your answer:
2 h 42 min
